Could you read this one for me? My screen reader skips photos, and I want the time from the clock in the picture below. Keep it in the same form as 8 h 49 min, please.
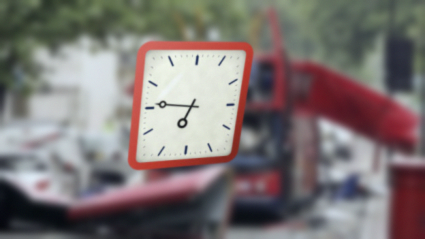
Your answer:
6 h 46 min
